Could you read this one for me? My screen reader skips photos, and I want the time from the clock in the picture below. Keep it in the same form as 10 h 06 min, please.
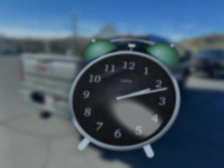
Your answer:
2 h 12 min
